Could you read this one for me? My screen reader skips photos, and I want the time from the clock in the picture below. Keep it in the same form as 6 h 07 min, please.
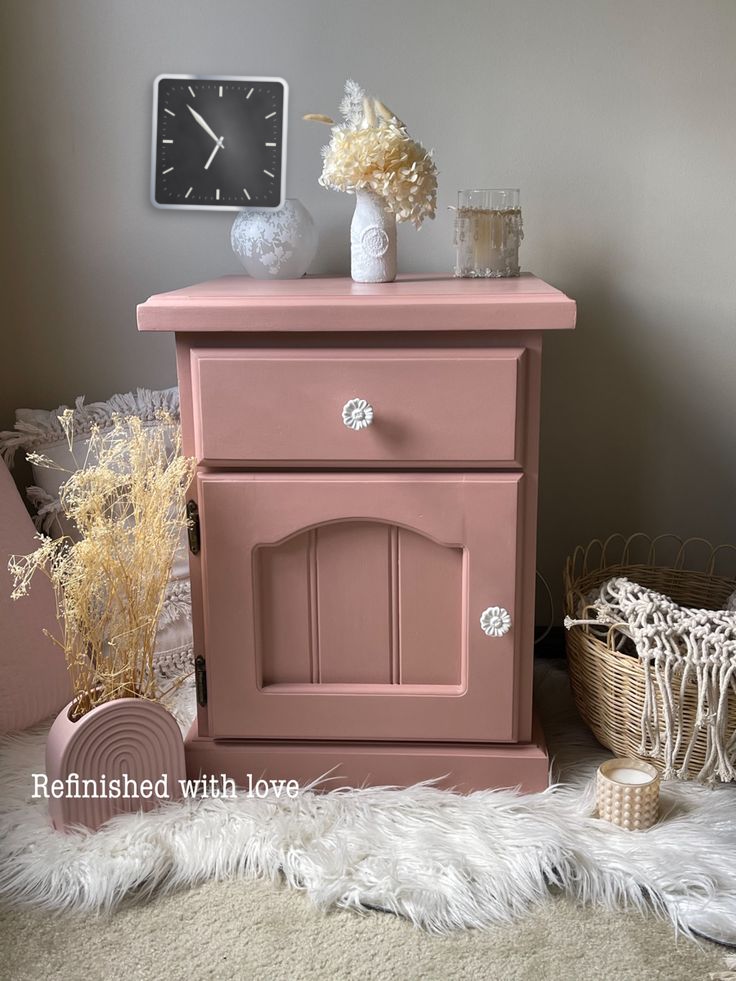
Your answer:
6 h 53 min
